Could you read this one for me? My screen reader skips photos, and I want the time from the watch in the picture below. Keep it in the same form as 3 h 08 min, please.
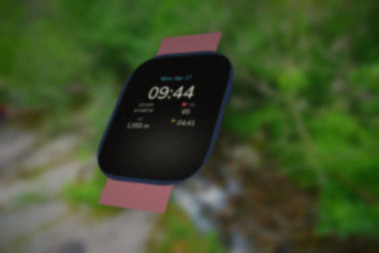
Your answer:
9 h 44 min
